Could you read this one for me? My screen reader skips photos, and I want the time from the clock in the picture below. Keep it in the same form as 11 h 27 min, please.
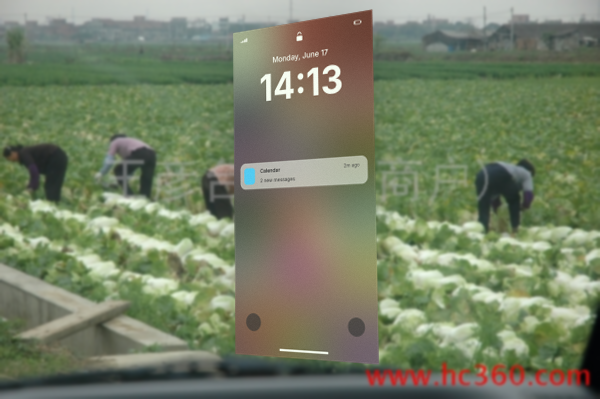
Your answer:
14 h 13 min
